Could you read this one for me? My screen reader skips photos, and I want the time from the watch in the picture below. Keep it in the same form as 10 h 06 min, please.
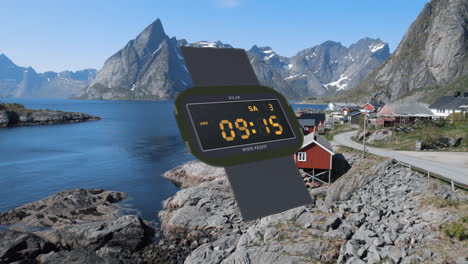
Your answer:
9 h 15 min
